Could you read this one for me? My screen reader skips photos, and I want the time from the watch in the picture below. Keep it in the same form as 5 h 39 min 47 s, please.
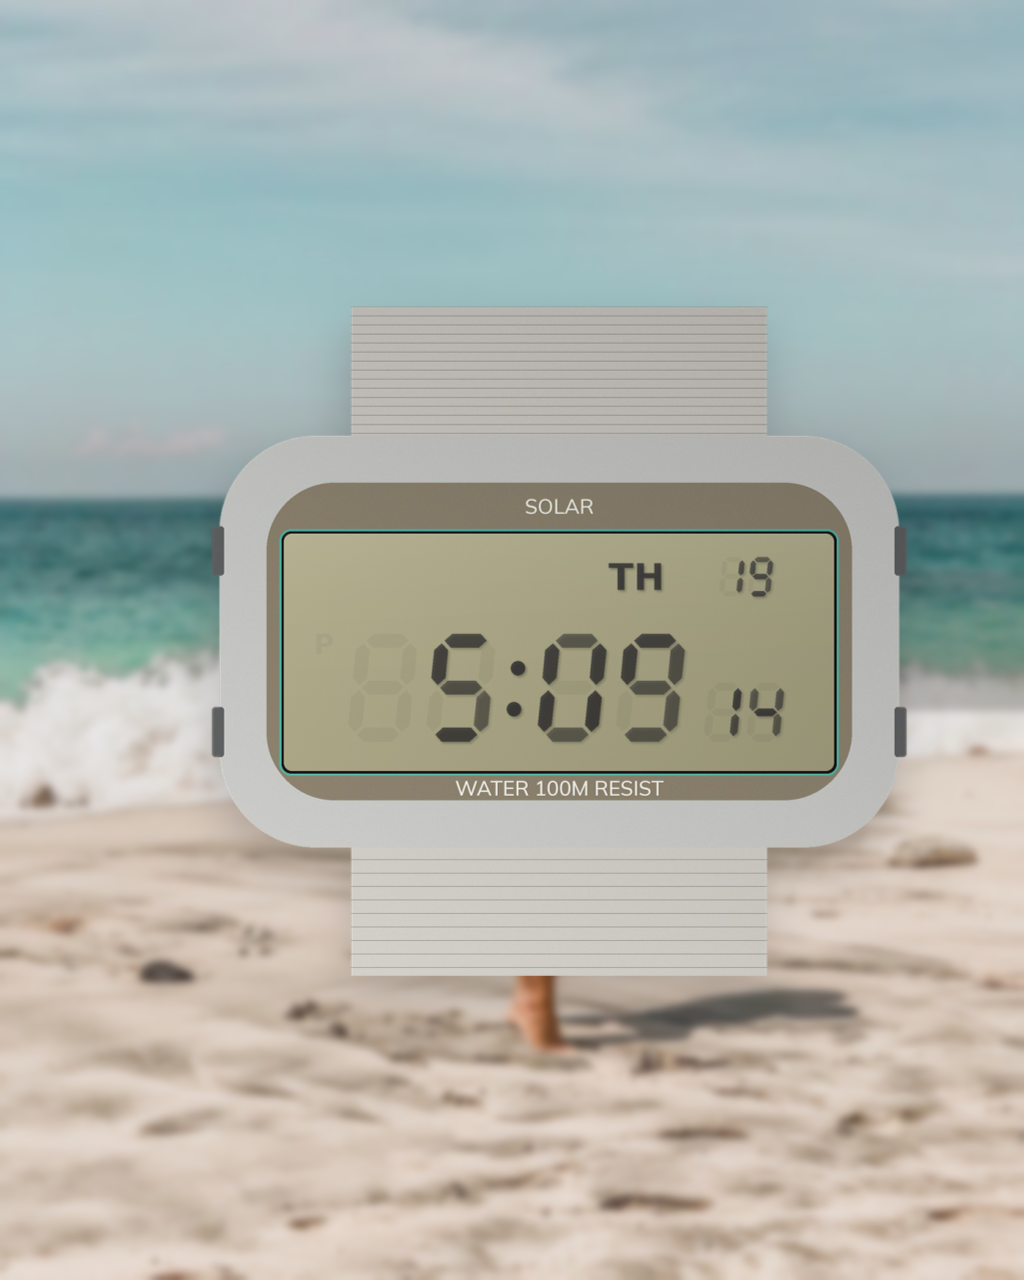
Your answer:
5 h 09 min 14 s
